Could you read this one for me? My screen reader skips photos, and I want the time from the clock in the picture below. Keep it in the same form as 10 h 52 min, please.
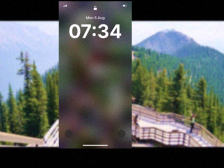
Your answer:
7 h 34 min
